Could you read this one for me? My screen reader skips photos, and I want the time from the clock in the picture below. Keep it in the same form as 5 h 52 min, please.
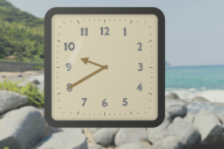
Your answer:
9 h 40 min
